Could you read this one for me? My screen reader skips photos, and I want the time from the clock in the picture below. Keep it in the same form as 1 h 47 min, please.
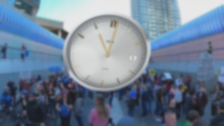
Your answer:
11 h 01 min
